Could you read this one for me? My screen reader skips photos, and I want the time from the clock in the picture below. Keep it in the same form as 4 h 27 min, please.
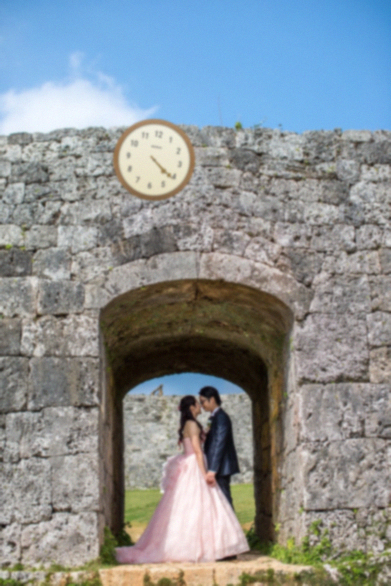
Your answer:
4 h 21 min
